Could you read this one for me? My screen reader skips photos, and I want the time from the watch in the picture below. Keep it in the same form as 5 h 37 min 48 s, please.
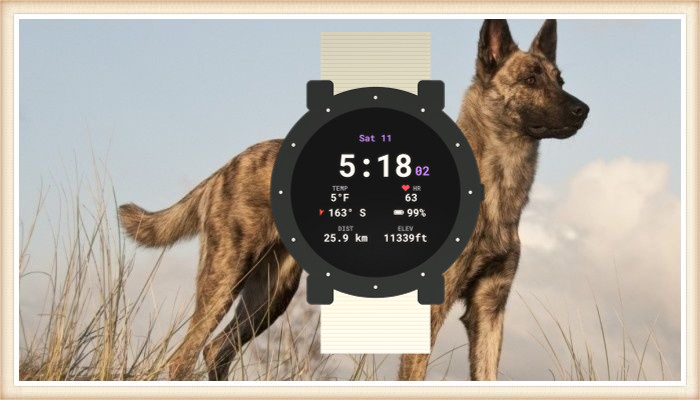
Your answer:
5 h 18 min 02 s
